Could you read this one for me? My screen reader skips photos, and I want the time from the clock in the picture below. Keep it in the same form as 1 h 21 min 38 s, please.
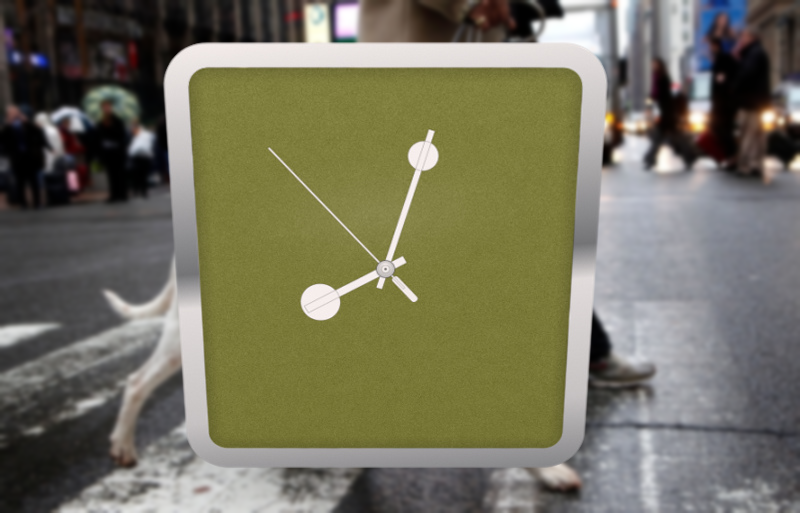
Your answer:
8 h 02 min 53 s
